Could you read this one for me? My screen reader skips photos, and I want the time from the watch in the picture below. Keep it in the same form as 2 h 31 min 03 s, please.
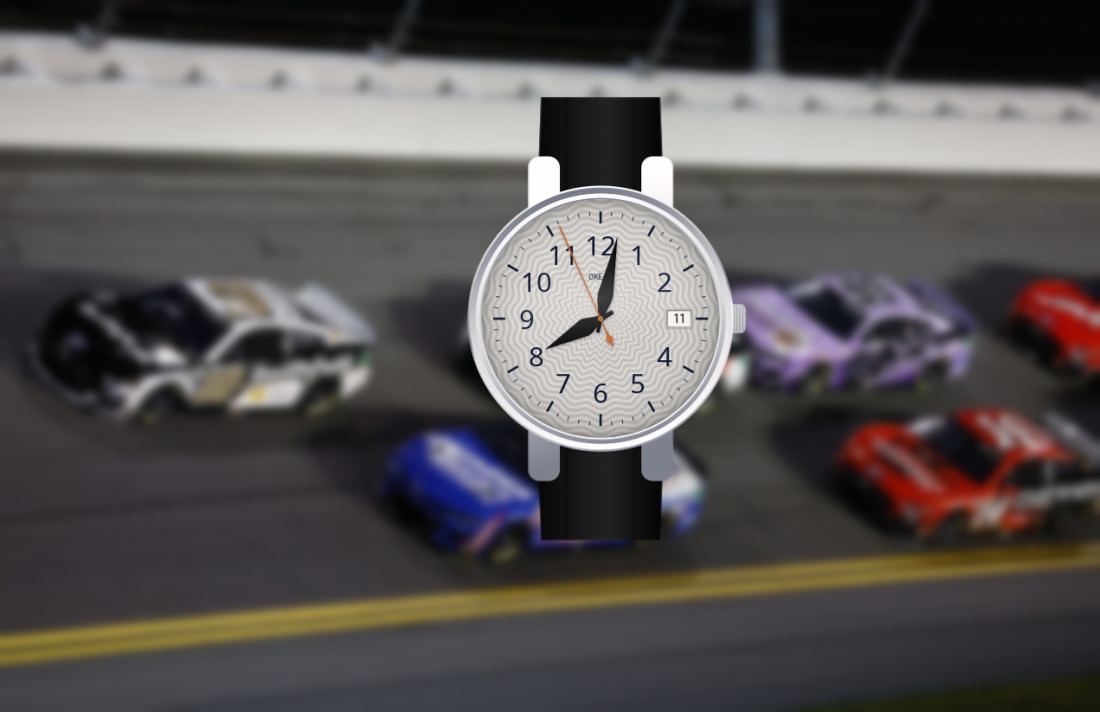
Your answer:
8 h 01 min 56 s
